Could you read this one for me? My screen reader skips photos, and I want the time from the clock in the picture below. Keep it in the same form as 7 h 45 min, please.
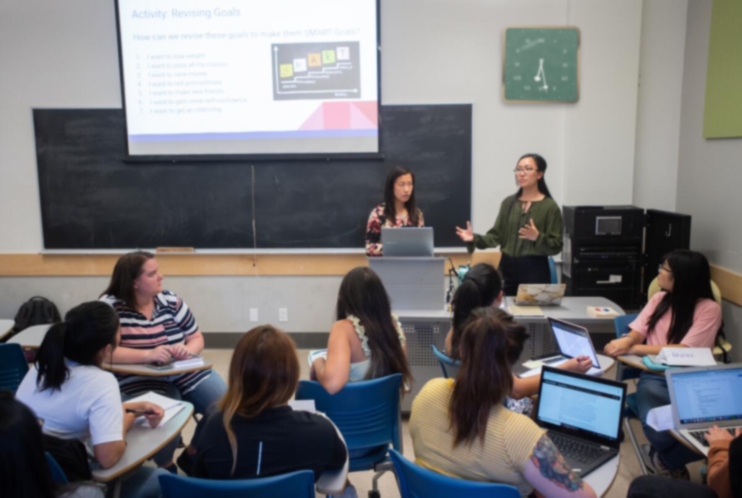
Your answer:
6 h 28 min
